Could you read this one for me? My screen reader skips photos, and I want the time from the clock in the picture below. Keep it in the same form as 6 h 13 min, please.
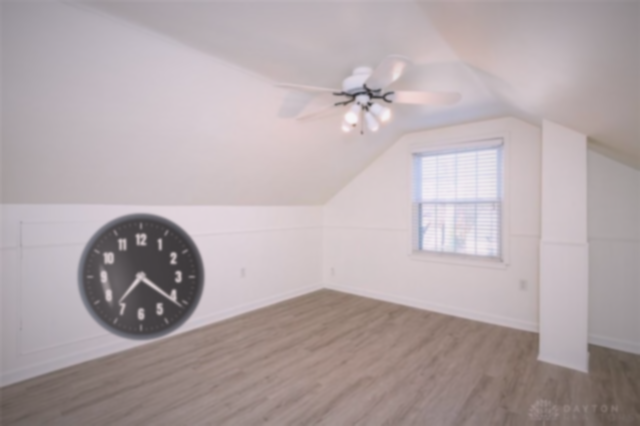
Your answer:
7 h 21 min
